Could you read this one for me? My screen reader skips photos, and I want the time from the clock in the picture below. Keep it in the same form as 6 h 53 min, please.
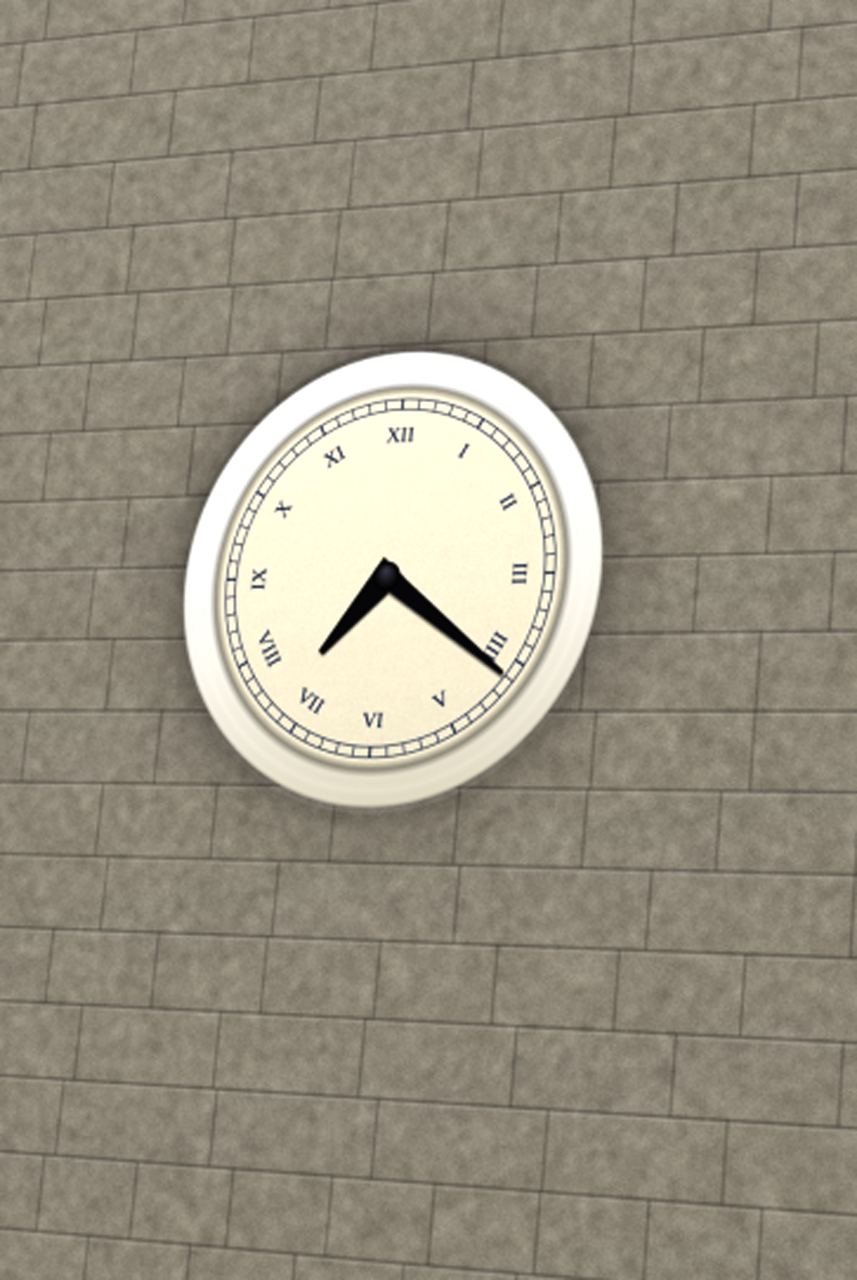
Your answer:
7 h 21 min
